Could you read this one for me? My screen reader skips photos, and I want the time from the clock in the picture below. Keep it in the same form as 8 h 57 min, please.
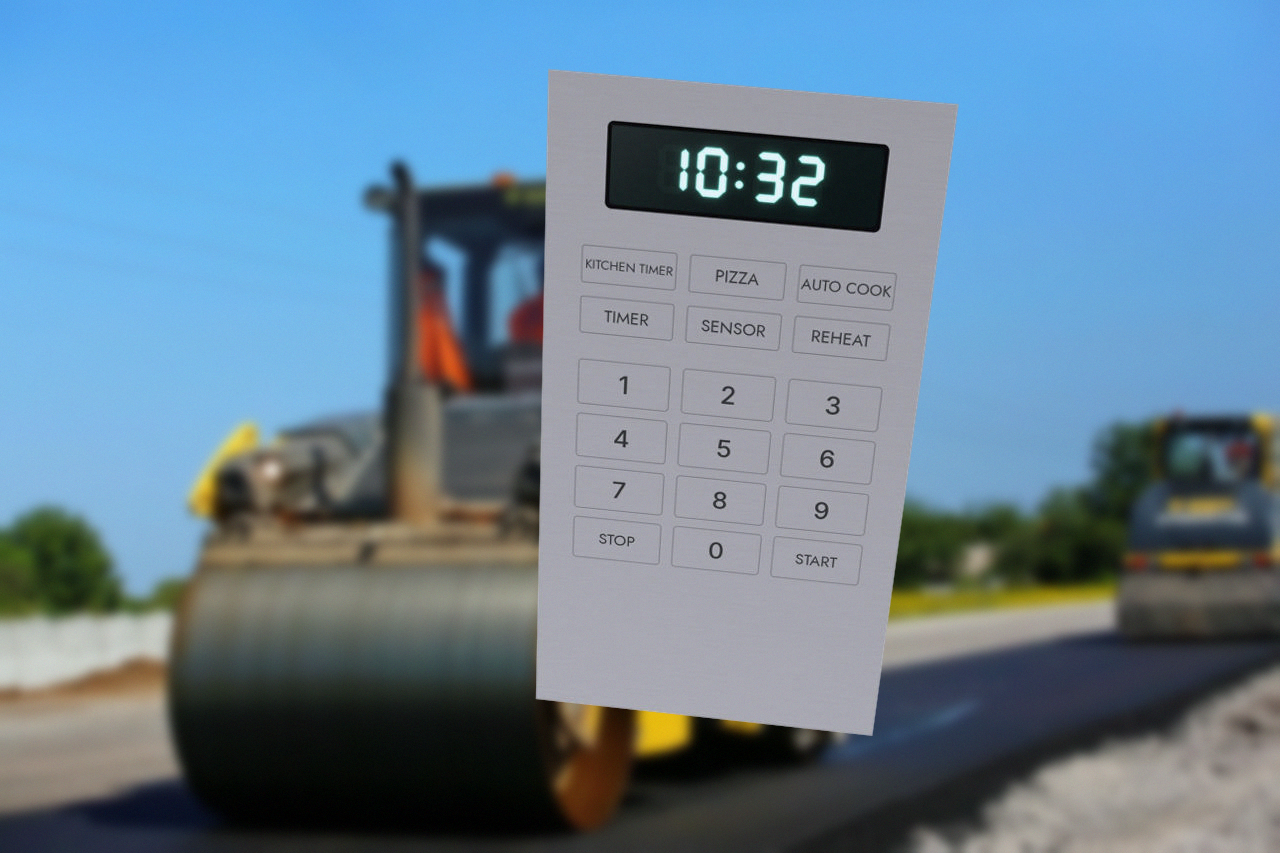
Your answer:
10 h 32 min
